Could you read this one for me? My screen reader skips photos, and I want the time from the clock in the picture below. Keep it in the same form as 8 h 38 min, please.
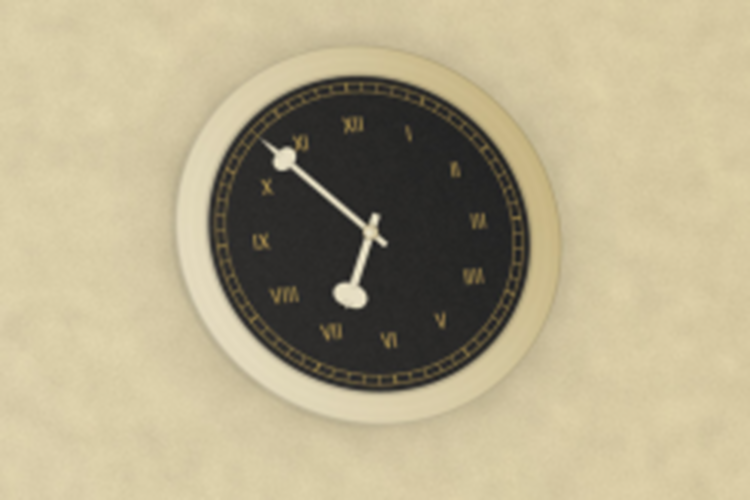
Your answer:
6 h 53 min
